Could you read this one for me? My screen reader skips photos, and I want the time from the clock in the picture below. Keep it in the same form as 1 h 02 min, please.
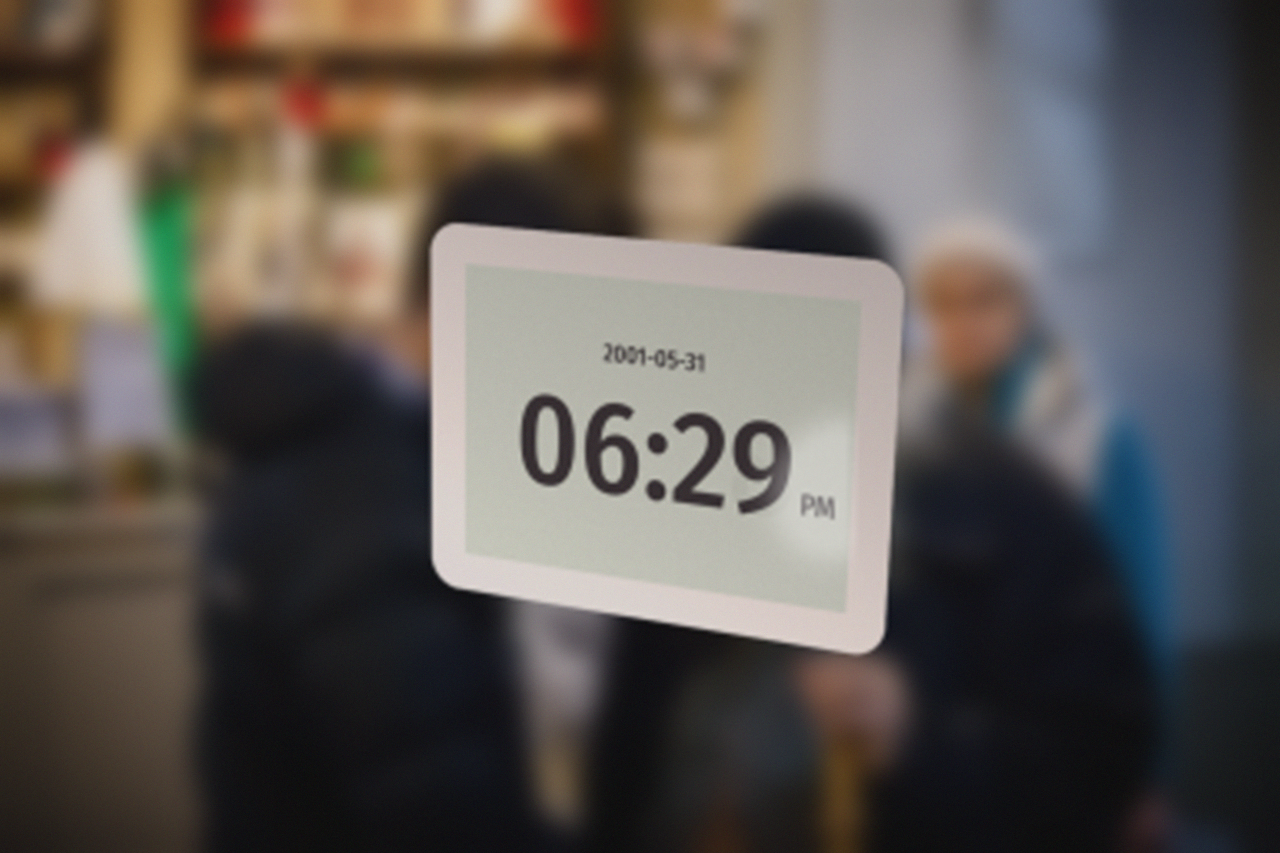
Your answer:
6 h 29 min
